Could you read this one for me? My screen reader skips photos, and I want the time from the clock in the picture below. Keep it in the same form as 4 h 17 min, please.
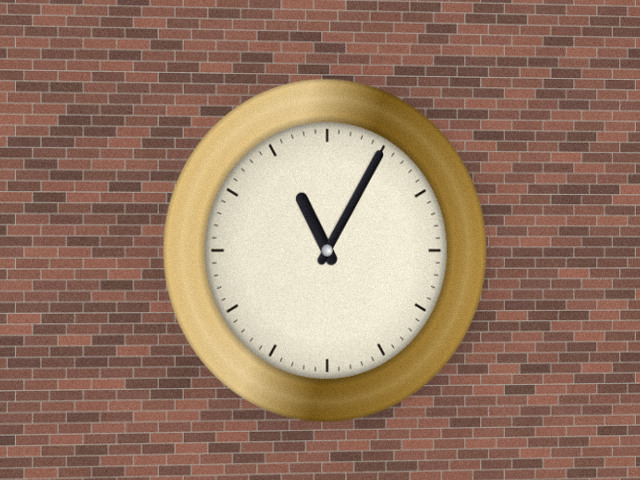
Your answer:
11 h 05 min
